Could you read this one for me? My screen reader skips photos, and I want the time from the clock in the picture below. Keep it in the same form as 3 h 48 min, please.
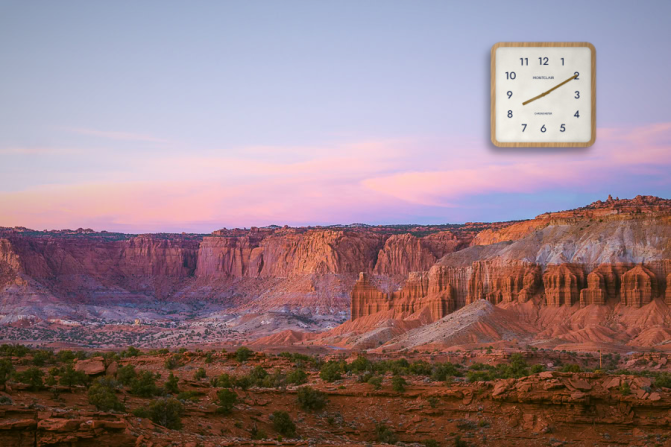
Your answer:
8 h 10 min
